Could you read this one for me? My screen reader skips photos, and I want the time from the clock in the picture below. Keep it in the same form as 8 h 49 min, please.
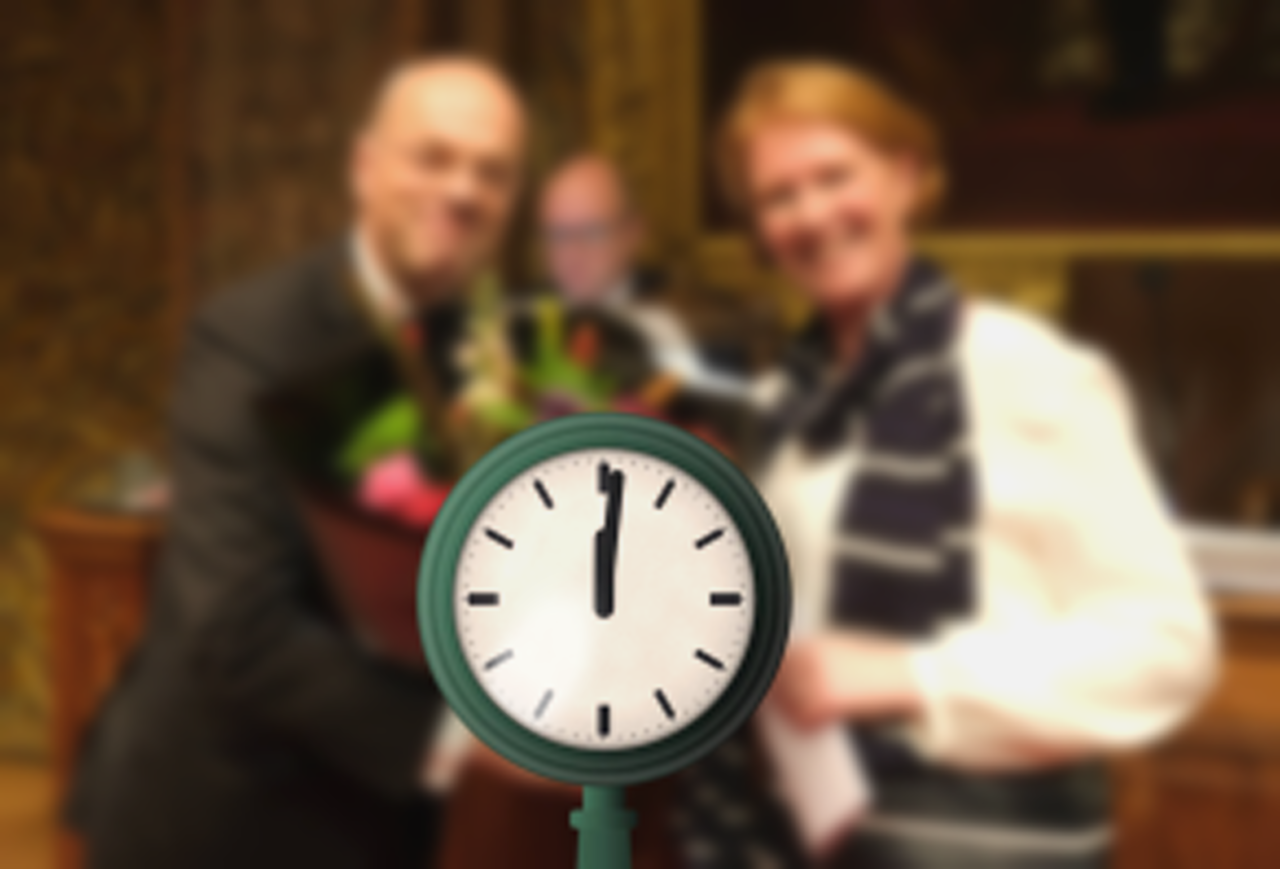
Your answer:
12 h 01 min
